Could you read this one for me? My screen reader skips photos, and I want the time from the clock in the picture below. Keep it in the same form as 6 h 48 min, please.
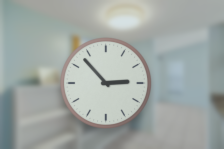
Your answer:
2 h 53 min
